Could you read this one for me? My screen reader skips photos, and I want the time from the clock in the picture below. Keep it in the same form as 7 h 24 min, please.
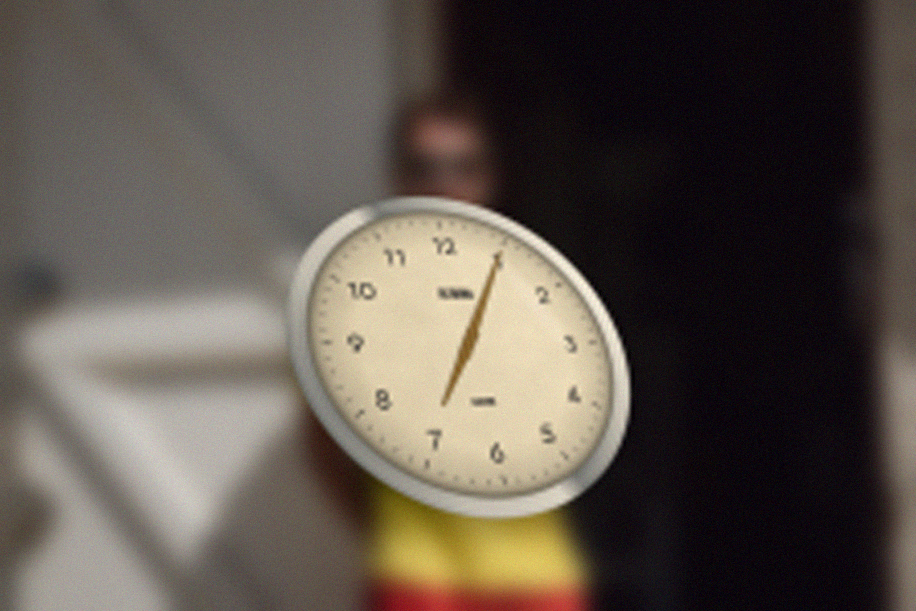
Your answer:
7 h 05 min
